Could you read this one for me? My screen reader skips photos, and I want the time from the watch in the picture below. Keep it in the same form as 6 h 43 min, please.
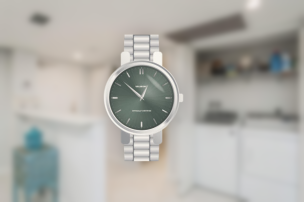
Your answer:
12 h 52 min
